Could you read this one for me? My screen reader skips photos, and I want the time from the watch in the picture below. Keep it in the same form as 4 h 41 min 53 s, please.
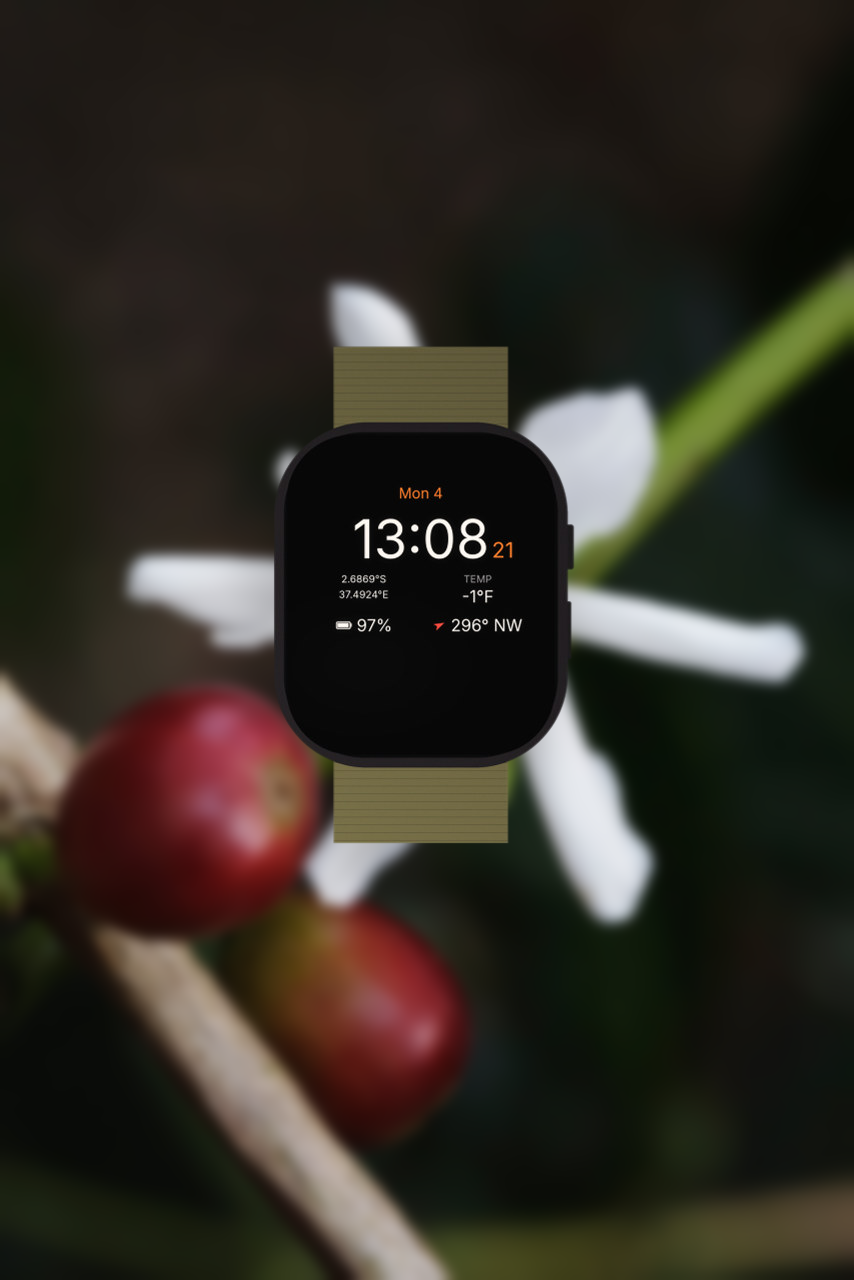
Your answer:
13 h 08 min 21 s
